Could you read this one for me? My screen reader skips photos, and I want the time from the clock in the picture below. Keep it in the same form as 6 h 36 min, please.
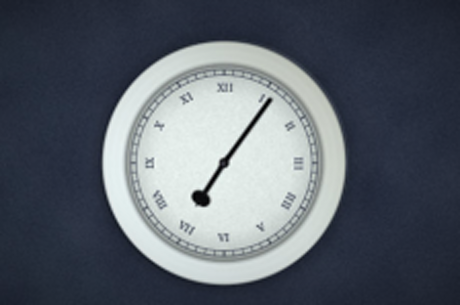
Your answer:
7 h 06 min
